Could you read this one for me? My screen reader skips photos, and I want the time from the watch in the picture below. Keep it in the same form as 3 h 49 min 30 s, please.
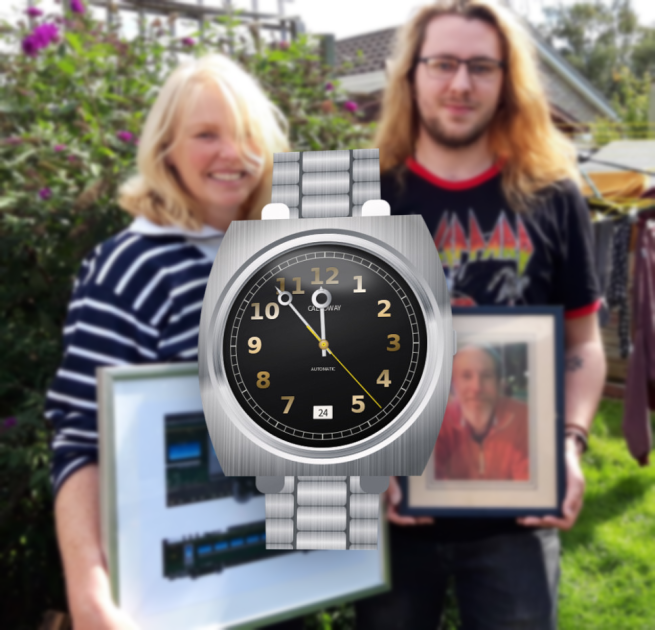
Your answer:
11 h 53 min 23 s
